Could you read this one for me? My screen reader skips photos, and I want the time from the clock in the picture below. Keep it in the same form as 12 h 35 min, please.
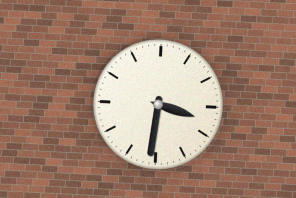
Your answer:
3 h 31 min
